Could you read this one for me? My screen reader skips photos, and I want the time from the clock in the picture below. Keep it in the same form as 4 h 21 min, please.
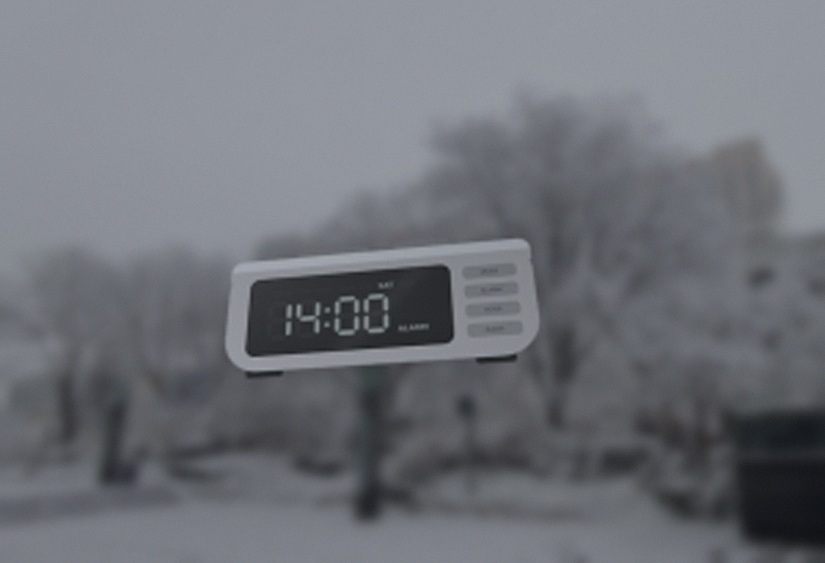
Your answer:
14 h 00 min
